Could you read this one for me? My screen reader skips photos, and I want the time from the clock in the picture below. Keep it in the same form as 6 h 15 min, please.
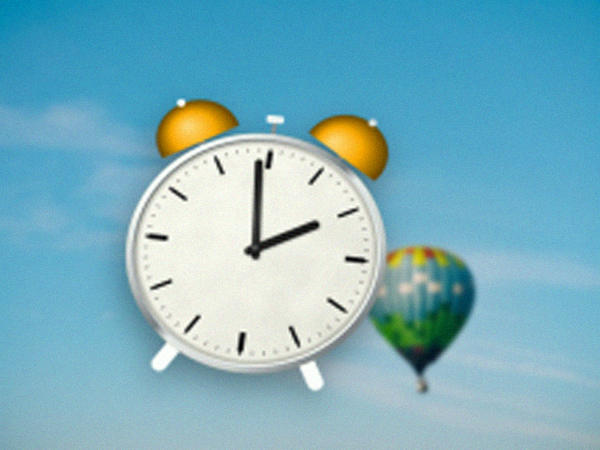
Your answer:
1 h 59 min
